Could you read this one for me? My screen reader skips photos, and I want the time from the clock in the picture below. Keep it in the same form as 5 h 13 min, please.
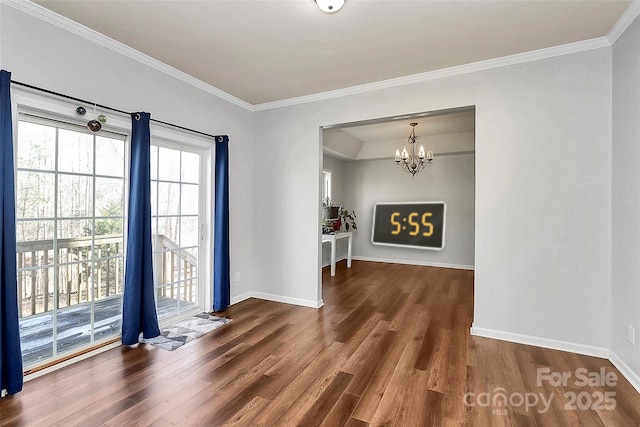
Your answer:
5 h 55 min
